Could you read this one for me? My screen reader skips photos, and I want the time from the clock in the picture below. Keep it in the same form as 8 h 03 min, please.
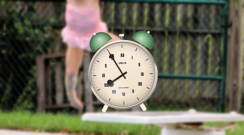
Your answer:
7 h 55 min
